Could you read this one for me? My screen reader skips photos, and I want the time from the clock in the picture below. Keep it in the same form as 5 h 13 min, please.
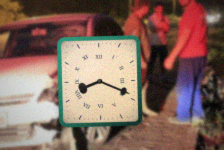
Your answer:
8 h 19 min
